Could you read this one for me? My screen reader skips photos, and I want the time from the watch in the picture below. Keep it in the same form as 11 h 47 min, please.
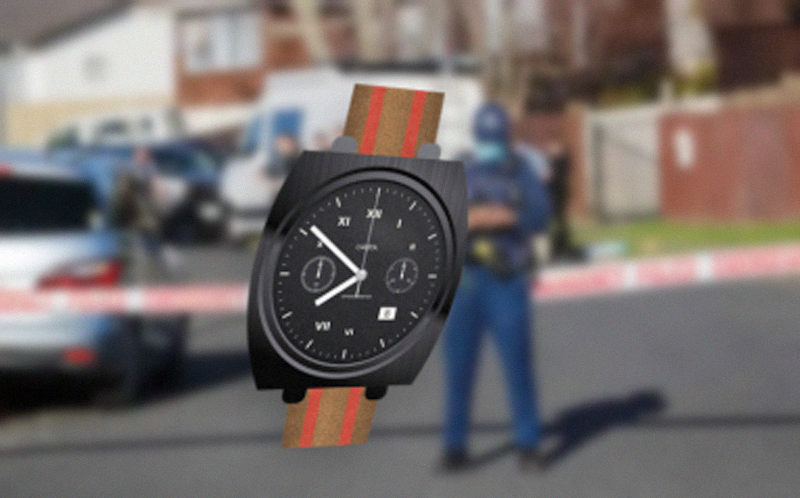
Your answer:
7 h 51 min
